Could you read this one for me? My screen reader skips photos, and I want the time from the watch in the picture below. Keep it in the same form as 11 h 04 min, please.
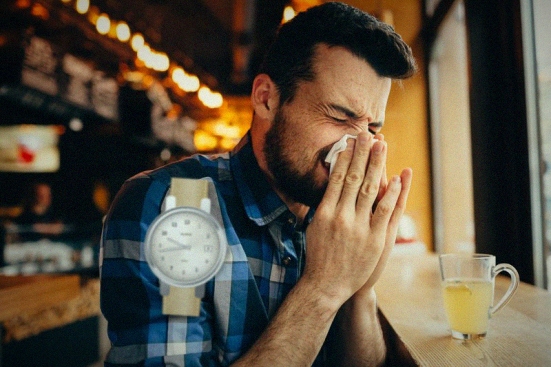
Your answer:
9 h 43 min
